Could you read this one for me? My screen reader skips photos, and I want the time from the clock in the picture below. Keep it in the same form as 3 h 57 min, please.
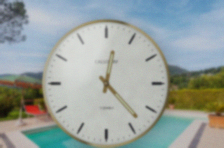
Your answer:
12 h 23 min
